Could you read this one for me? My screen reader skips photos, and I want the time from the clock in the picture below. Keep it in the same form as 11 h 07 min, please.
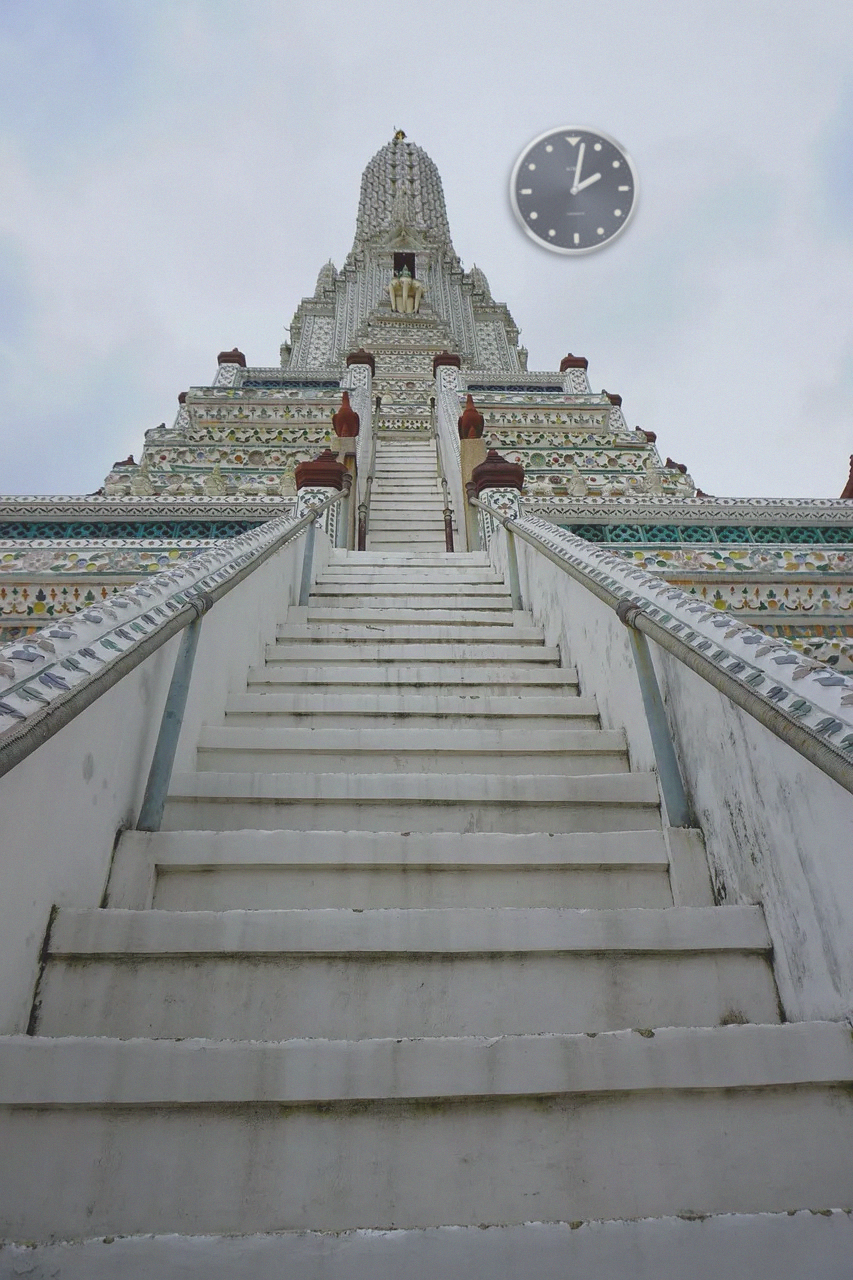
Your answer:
2 h 02 min
